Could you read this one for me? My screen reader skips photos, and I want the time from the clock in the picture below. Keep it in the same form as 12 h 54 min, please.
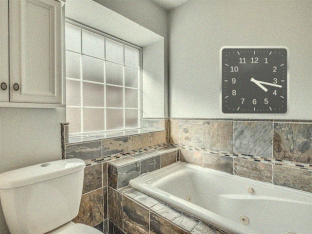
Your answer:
4 h 17 min
